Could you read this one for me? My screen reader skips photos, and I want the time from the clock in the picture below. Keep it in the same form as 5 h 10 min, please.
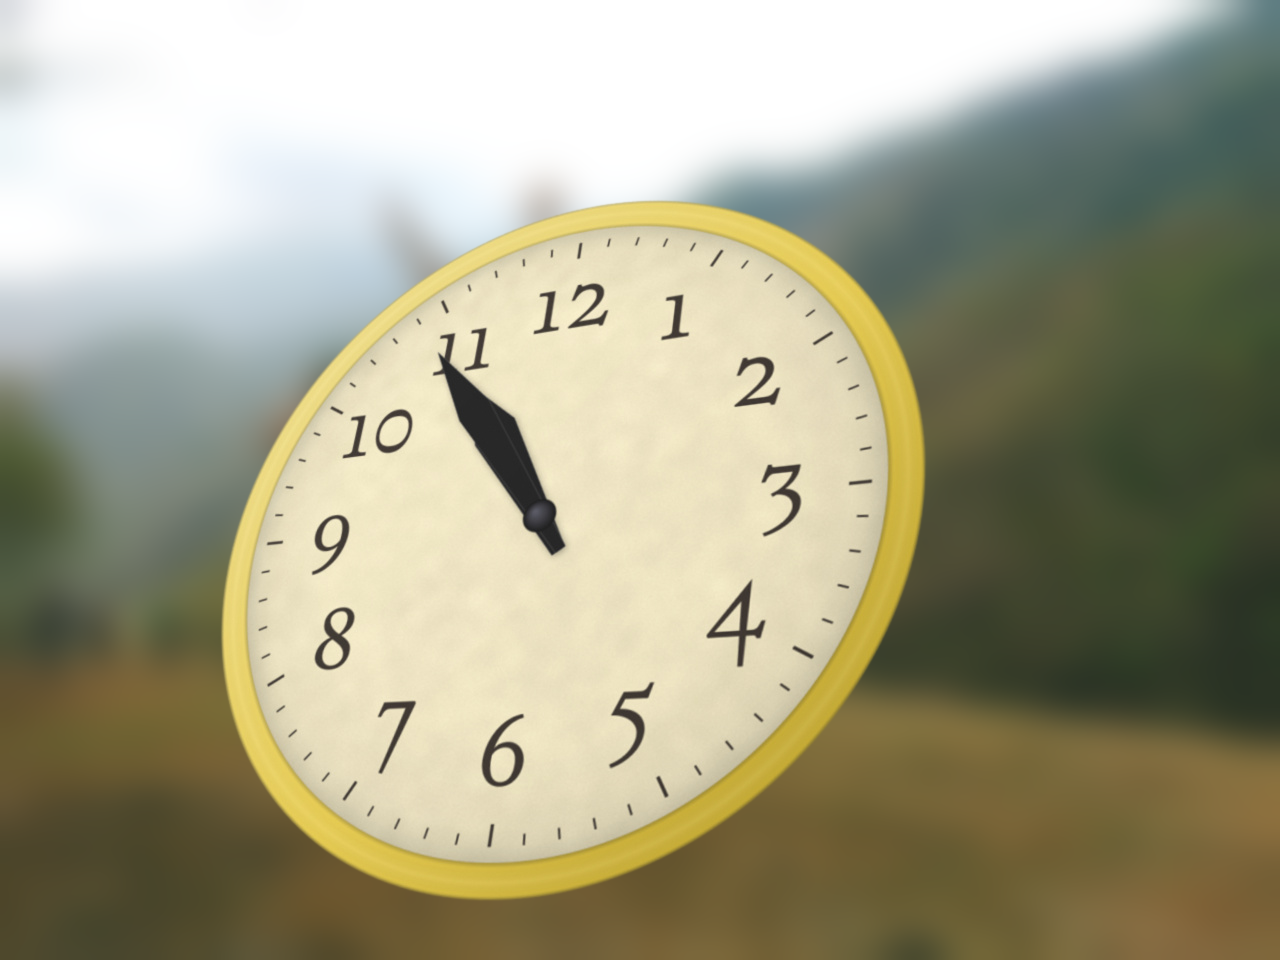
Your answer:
10 h 54 min
